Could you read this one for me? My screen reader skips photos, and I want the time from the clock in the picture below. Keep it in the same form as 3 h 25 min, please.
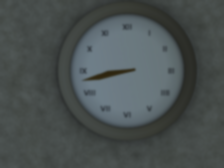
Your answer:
8 h 43 min
